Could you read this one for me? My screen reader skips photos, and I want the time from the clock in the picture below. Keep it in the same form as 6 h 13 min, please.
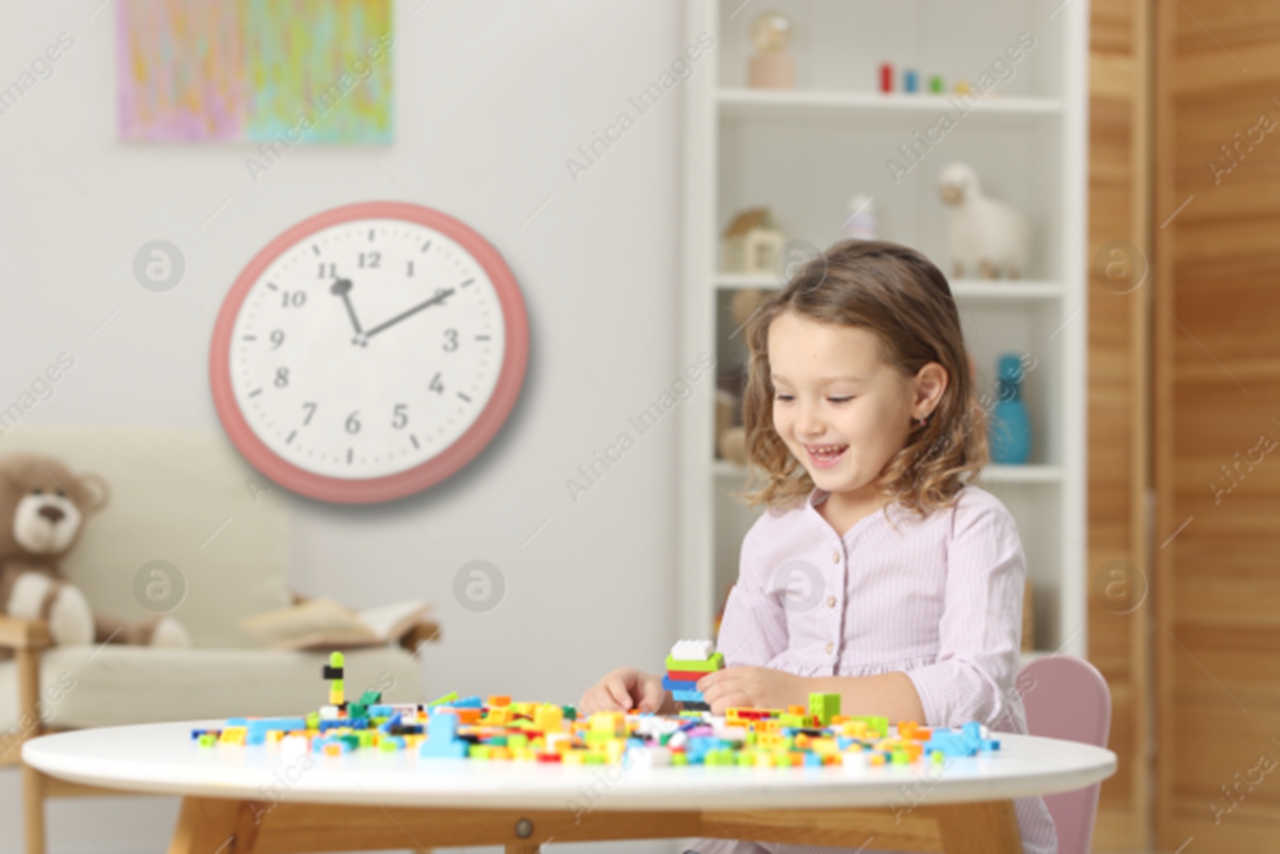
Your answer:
11 h 10 min
